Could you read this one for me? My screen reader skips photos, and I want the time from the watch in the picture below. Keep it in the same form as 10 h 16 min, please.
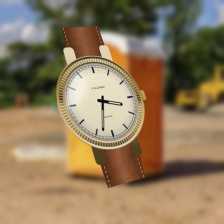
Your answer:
3 h 33 min
